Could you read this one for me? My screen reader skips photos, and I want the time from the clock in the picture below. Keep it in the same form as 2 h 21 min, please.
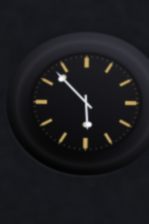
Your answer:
5 h 53 min
